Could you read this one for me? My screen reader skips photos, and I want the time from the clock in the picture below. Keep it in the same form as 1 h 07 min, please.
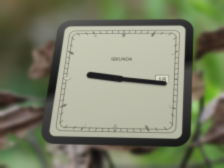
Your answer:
9 h 16 min
